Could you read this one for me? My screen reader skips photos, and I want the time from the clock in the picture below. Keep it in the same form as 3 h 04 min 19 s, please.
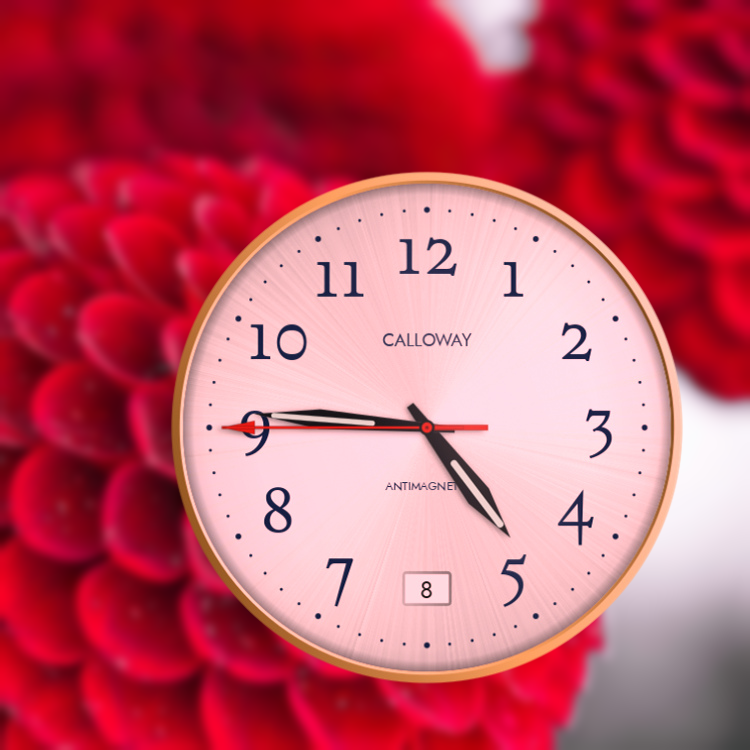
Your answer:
4 h 45 min 45 s
